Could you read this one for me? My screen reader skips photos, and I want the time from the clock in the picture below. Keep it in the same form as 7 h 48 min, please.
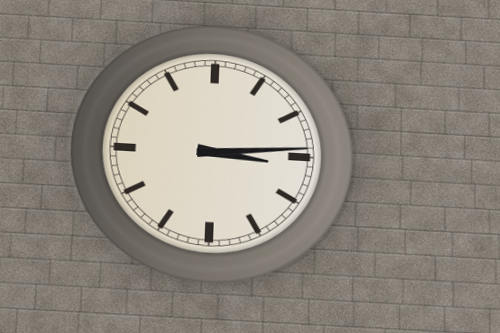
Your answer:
3 h 14 min
